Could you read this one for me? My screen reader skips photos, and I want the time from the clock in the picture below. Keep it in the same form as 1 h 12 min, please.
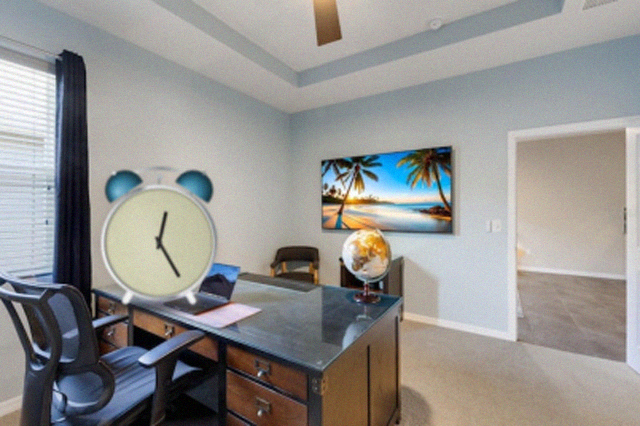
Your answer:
12 h 25 min
